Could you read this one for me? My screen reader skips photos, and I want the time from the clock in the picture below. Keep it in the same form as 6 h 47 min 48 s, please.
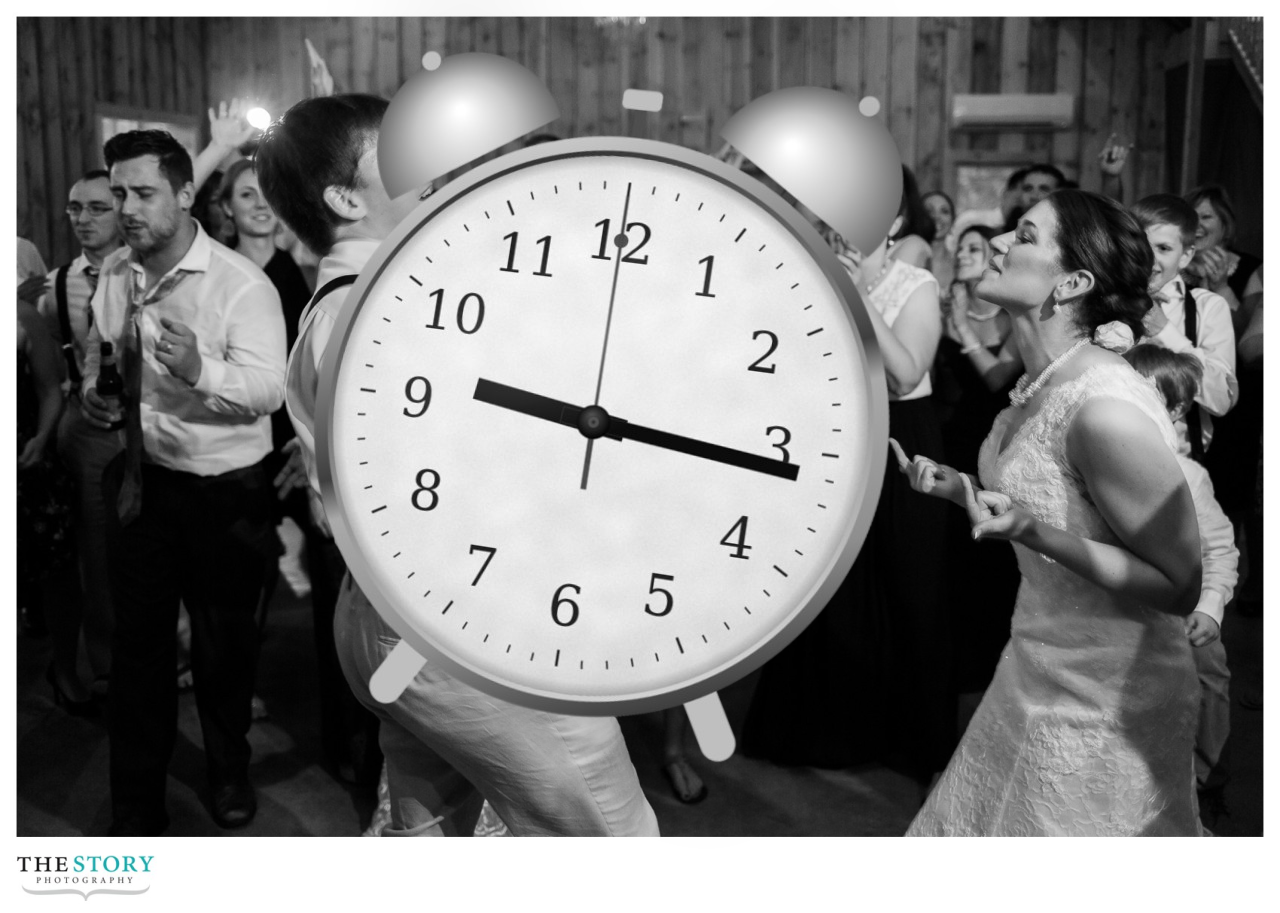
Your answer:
9 h 16 min 00 s
